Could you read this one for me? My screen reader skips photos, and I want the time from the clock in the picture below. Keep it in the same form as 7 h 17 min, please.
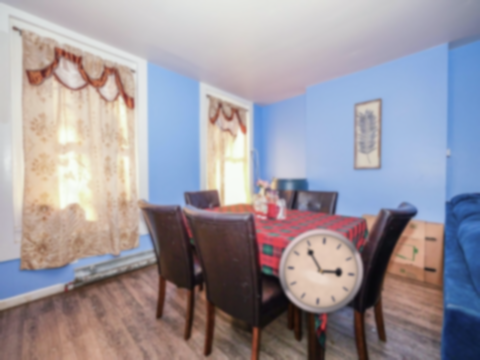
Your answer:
2 h 54 min
